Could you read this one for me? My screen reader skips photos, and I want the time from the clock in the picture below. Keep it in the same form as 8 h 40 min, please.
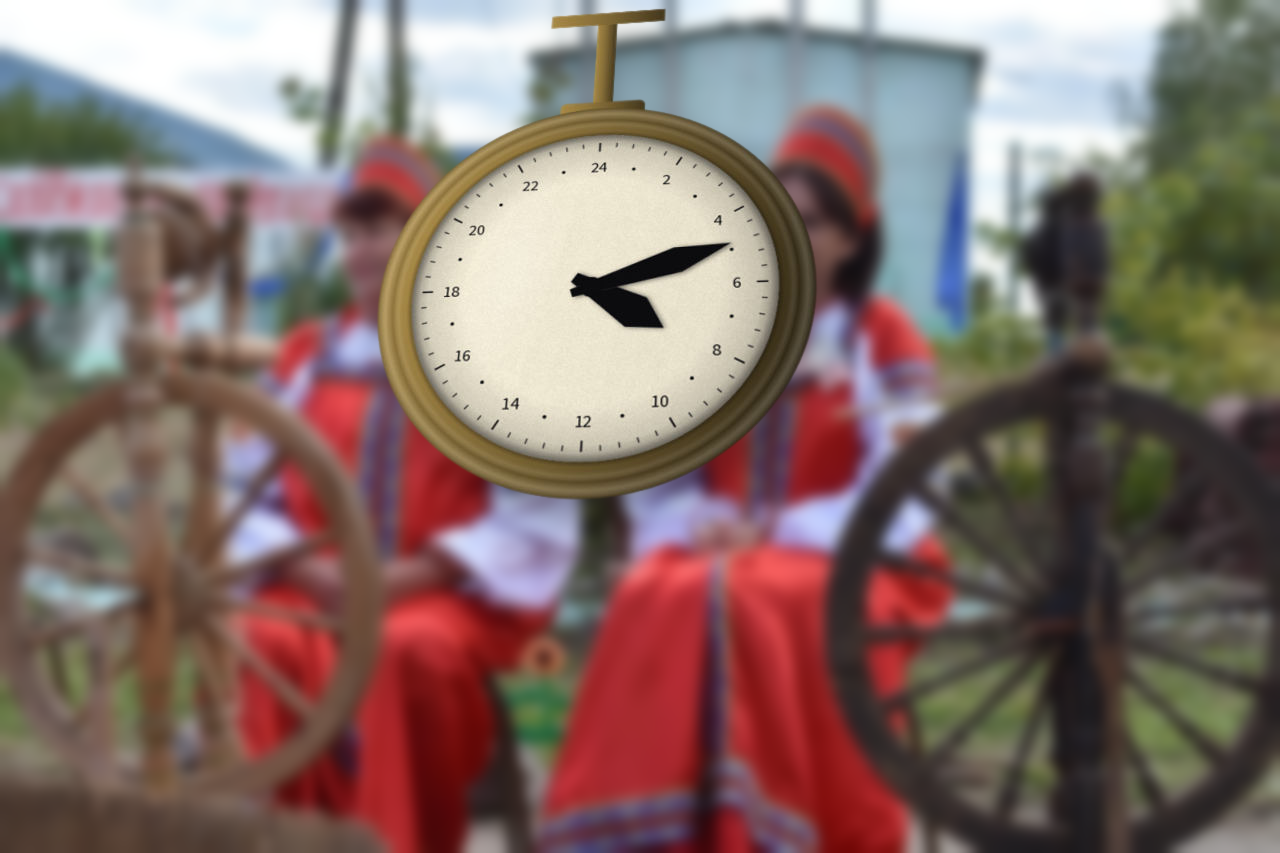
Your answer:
8 h 12 min
